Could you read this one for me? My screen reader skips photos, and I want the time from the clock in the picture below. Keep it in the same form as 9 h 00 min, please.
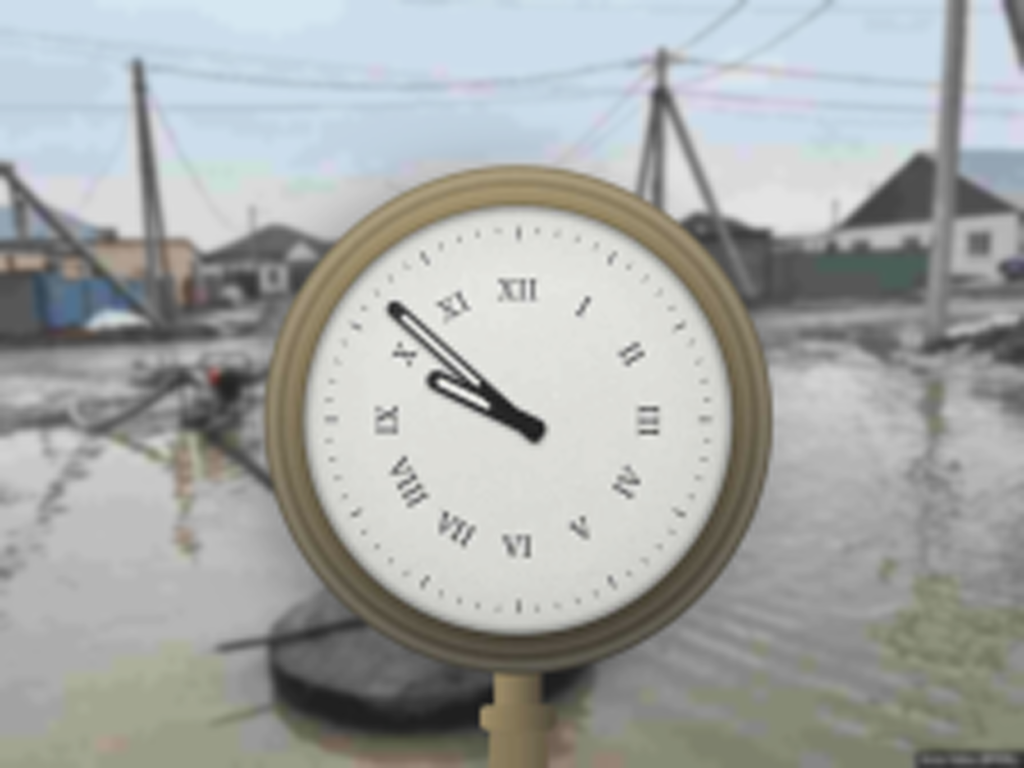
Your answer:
9 h 52 min
